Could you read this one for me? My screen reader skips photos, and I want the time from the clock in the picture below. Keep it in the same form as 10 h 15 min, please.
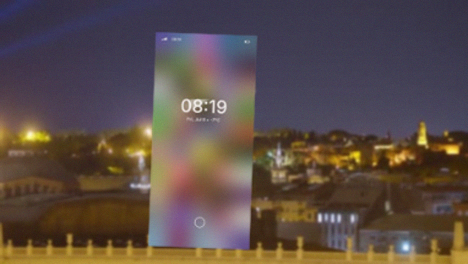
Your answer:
8 h 19 min
